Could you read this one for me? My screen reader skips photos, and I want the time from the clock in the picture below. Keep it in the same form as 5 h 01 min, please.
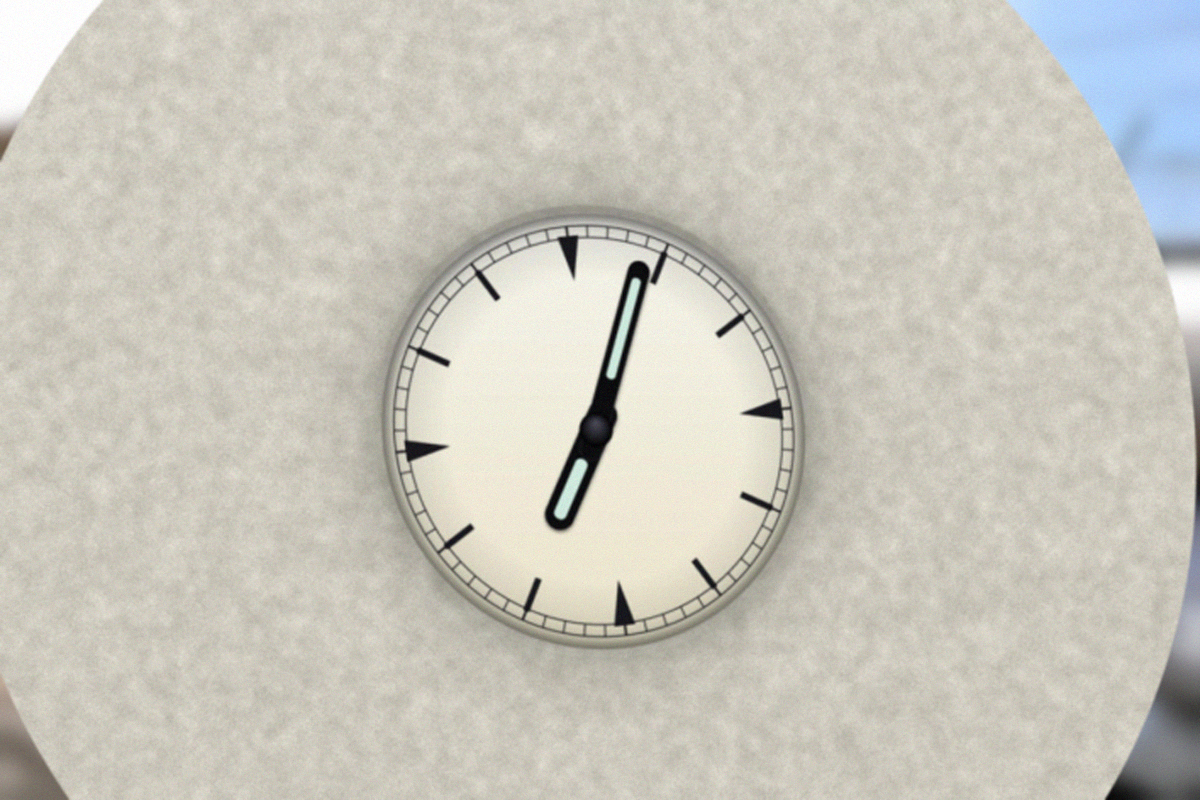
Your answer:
7 h 04 min
